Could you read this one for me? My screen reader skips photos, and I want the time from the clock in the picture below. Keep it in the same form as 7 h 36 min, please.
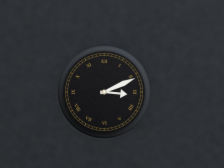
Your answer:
3 h 11 min
